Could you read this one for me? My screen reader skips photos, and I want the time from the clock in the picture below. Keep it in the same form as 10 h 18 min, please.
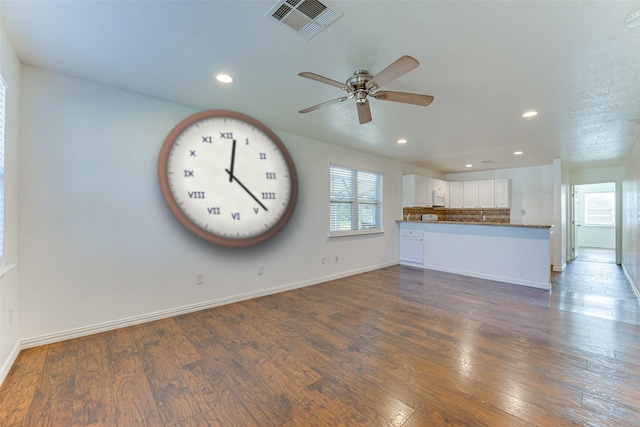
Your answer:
12 h 23 min
